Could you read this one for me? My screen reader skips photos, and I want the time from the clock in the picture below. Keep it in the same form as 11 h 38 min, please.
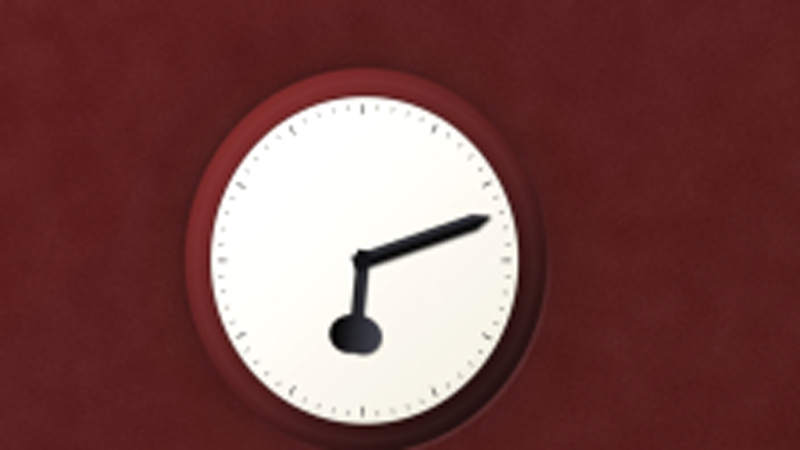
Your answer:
6 h 12 min
